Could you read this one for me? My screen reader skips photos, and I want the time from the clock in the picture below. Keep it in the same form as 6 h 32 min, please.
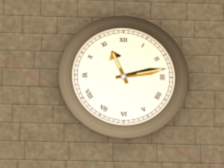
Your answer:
11 h 13 min
